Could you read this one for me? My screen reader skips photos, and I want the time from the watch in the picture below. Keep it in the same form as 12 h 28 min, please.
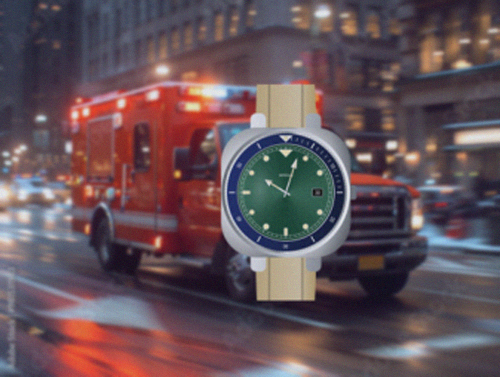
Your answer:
10 h 03 min
